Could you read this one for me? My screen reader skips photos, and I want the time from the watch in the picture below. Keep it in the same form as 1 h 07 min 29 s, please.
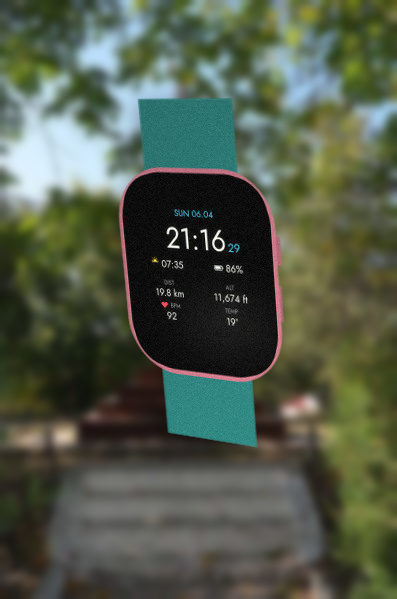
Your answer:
21 h 16 min 29 s
